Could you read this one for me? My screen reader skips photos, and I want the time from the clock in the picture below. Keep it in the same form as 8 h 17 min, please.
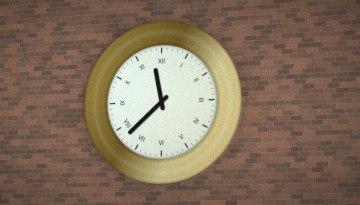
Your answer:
11 h 38 min
